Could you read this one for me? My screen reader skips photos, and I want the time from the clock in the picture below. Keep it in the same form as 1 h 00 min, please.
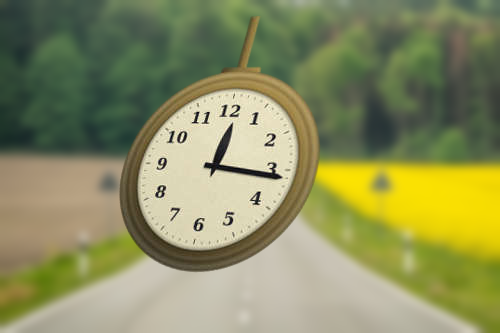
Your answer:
12 h 16 min
